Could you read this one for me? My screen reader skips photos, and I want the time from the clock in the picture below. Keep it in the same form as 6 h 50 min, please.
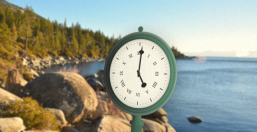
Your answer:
5 h 01 min
